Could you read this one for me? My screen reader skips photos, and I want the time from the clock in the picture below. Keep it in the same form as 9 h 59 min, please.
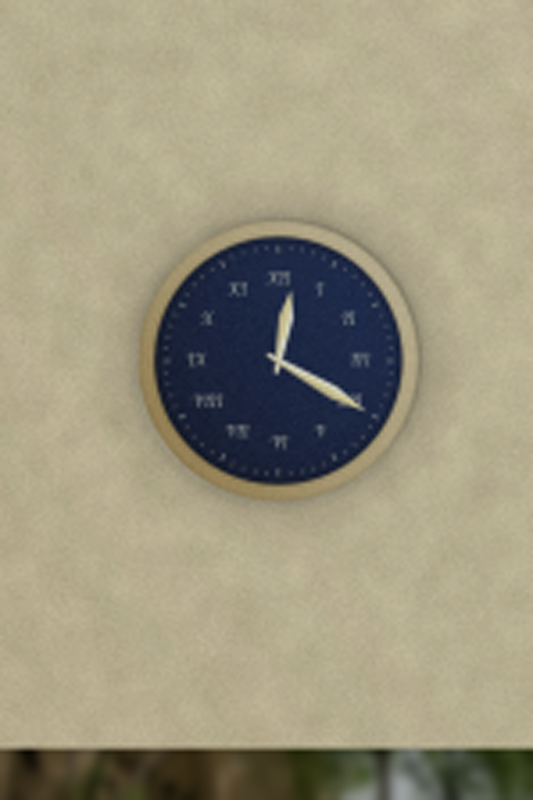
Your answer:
12 h 20 min
